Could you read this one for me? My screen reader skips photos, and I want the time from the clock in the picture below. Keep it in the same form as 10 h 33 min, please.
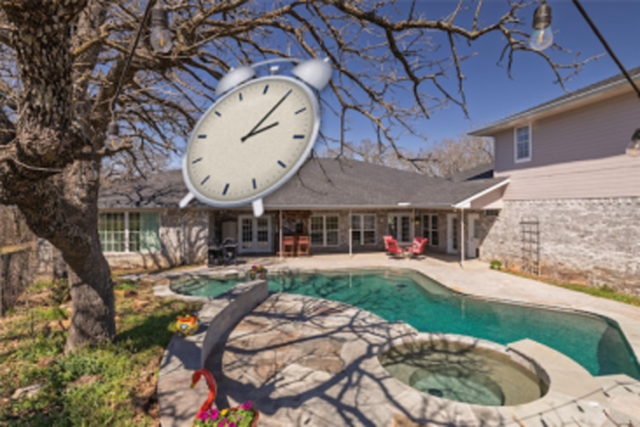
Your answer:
2 h 05 min
